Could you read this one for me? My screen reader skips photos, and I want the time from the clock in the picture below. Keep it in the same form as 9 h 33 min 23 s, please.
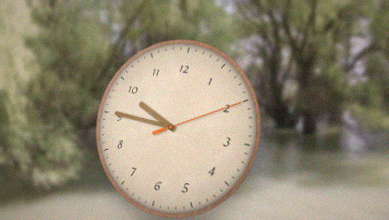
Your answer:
9 h 45 min 10 s
